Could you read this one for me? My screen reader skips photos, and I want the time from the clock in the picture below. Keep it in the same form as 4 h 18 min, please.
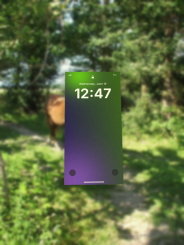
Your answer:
12 h 47 min
